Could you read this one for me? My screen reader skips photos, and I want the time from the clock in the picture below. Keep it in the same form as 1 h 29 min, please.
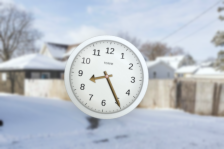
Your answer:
8 h 25 min
